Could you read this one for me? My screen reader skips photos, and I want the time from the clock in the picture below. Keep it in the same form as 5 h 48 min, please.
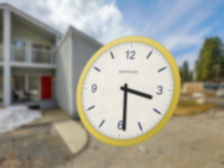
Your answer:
3 h 29 min
